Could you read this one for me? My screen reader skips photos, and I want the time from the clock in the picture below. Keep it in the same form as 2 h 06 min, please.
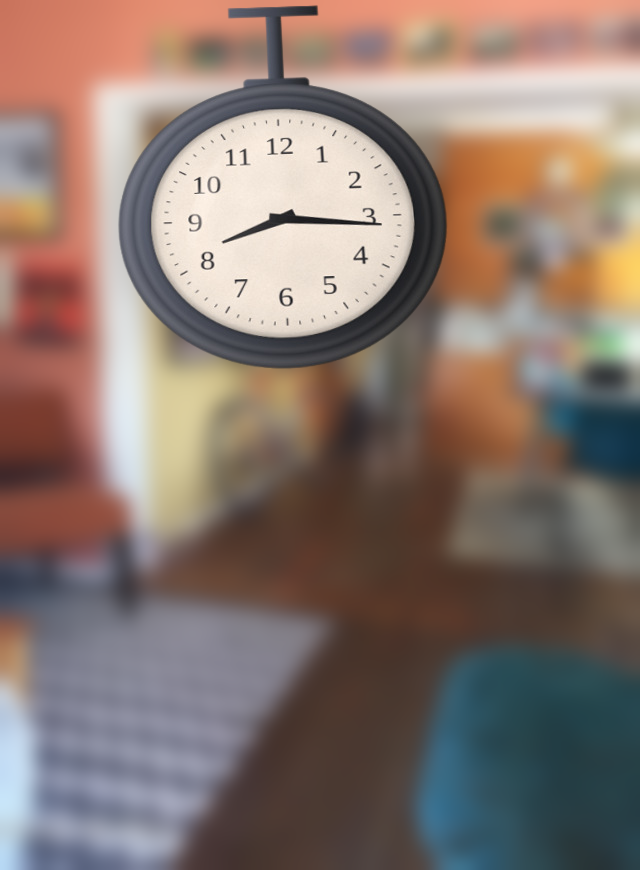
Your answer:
8 h 16 min
